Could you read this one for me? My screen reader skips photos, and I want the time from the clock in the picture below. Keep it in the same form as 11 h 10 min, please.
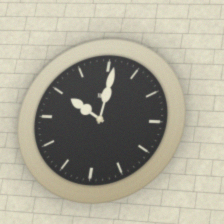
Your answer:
10 h 01 min
